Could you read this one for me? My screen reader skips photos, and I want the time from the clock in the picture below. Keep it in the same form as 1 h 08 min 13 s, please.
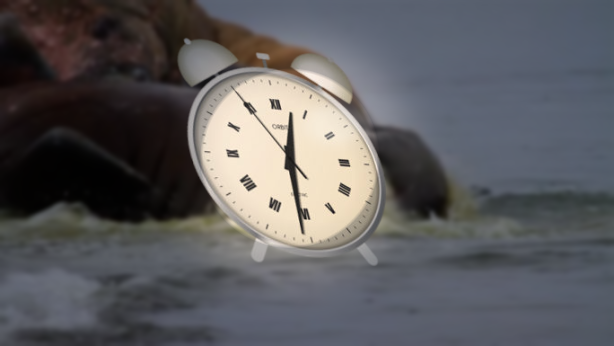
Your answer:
12 h 30 min 55 s
